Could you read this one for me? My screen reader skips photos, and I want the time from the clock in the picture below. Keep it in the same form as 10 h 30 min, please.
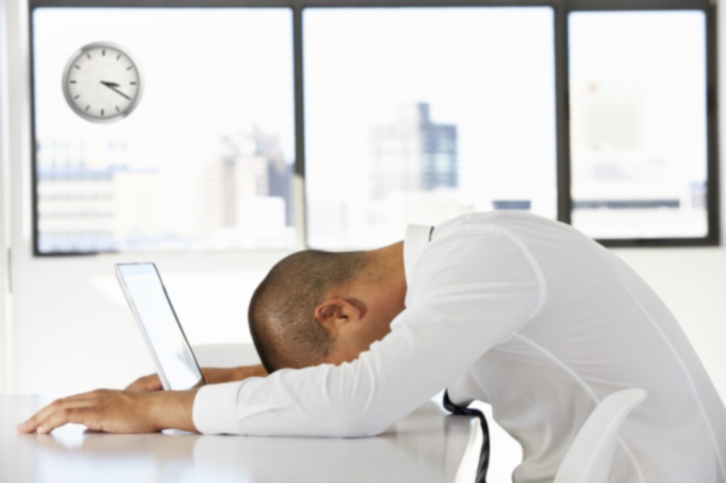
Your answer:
3 h 20 min
